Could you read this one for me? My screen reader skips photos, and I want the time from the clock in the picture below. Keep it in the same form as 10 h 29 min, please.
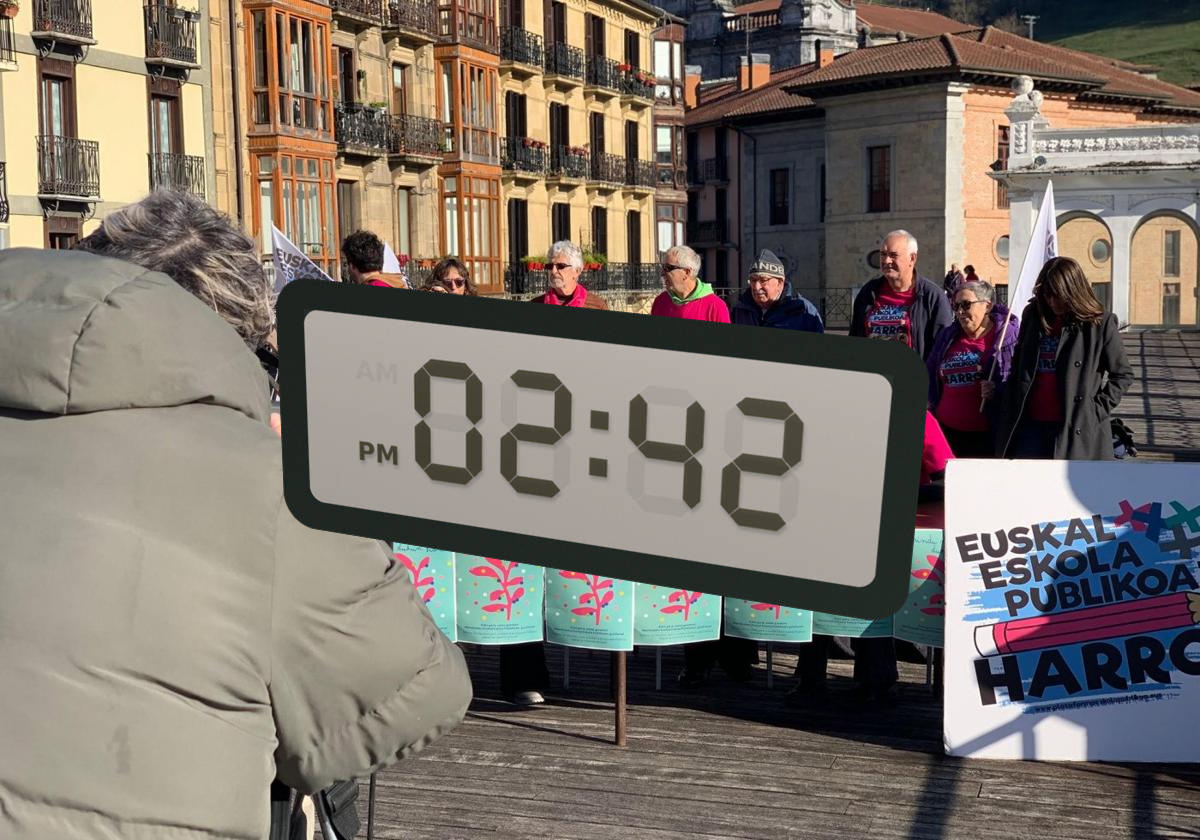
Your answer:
2 h 42 min
